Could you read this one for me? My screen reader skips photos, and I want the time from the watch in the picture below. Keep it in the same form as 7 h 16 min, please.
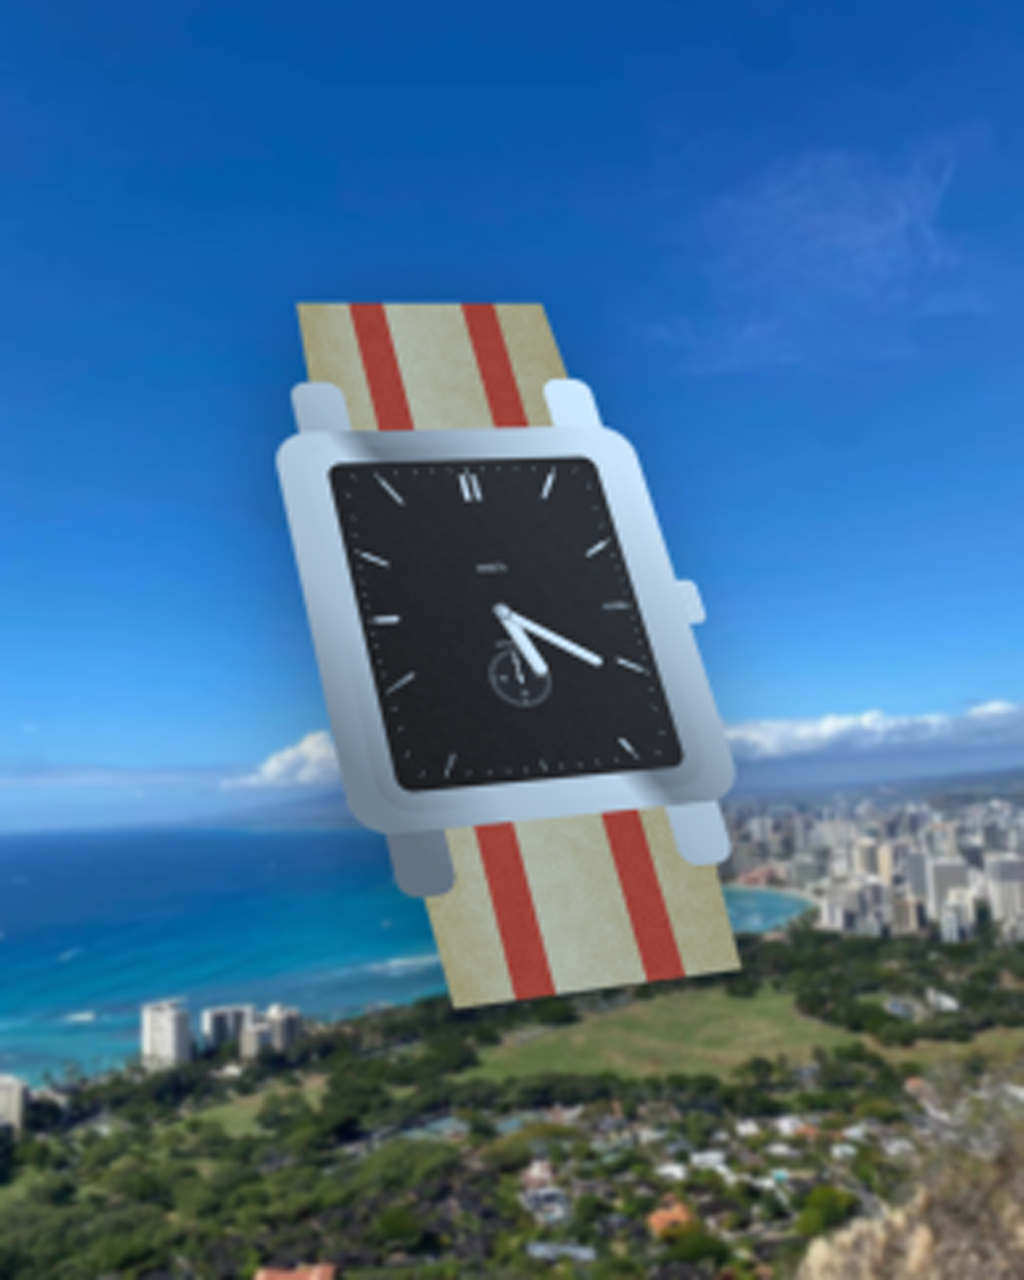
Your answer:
5 h 21 min
